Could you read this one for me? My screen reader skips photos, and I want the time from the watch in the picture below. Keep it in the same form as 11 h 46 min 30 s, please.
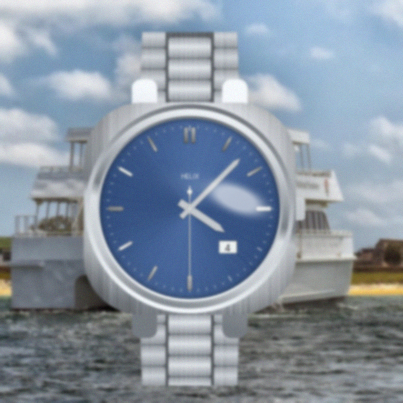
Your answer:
4 h 07 min 30 s
